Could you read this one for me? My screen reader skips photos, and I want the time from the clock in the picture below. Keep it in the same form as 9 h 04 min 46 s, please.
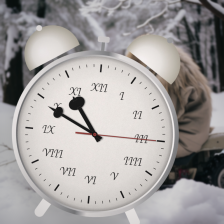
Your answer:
10 h 49 min 15 s
